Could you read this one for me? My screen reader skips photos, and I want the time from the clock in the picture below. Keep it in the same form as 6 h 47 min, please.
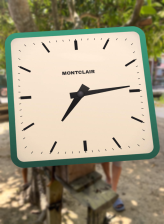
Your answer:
7 h 14 min
